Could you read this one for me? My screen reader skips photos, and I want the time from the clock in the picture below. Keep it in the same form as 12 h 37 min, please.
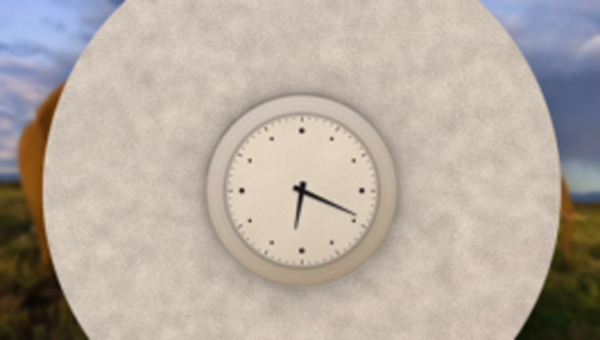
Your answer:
6 h 19 min
